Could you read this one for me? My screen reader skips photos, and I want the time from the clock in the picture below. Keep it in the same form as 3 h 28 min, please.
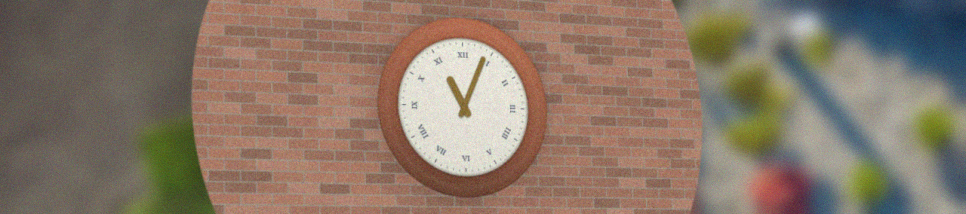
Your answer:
11 h 04 min
